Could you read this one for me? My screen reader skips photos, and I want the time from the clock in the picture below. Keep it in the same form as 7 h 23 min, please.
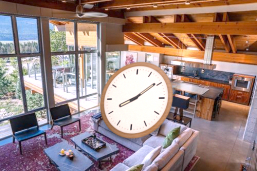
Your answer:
8 h 09 min
